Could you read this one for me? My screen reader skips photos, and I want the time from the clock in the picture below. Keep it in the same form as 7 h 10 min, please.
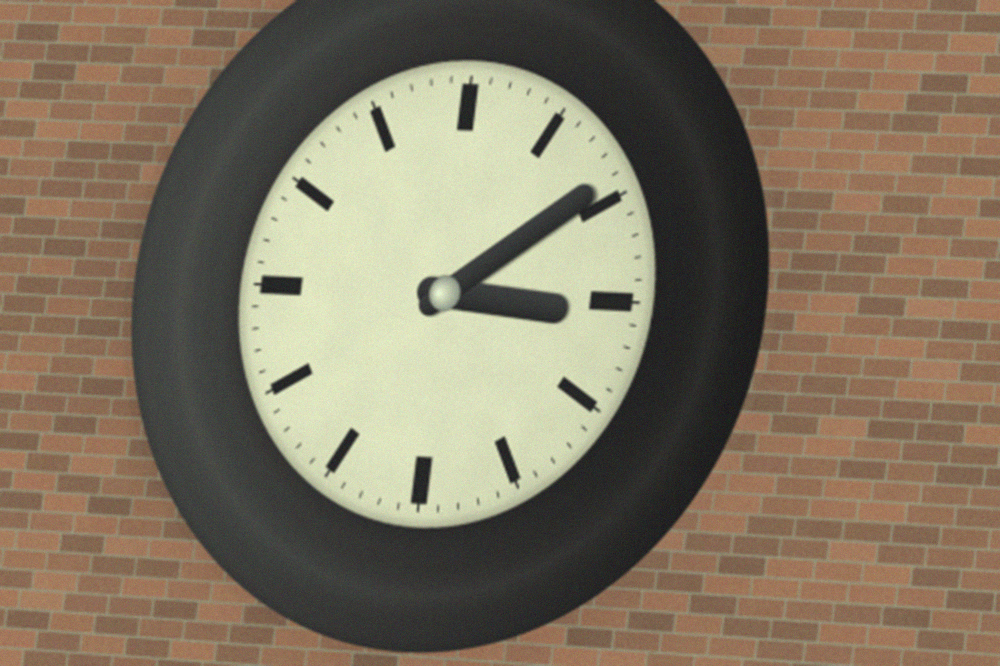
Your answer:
3 h 09 min
